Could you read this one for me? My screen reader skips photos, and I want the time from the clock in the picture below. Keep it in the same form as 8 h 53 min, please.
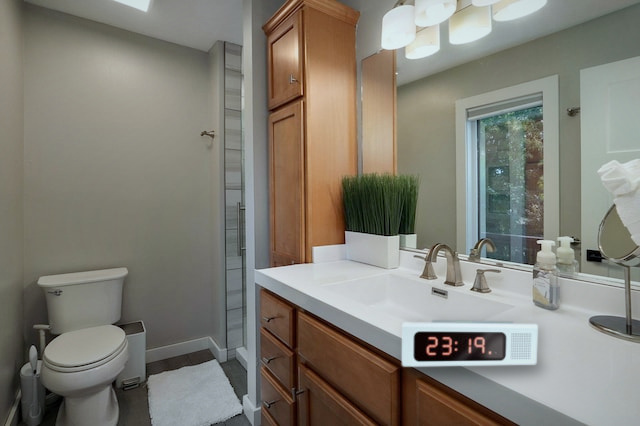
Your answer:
23 h 19 min
